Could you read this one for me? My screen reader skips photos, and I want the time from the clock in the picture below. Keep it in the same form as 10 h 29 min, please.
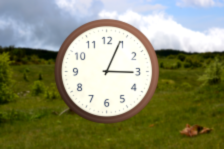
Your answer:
3 h 04 min
